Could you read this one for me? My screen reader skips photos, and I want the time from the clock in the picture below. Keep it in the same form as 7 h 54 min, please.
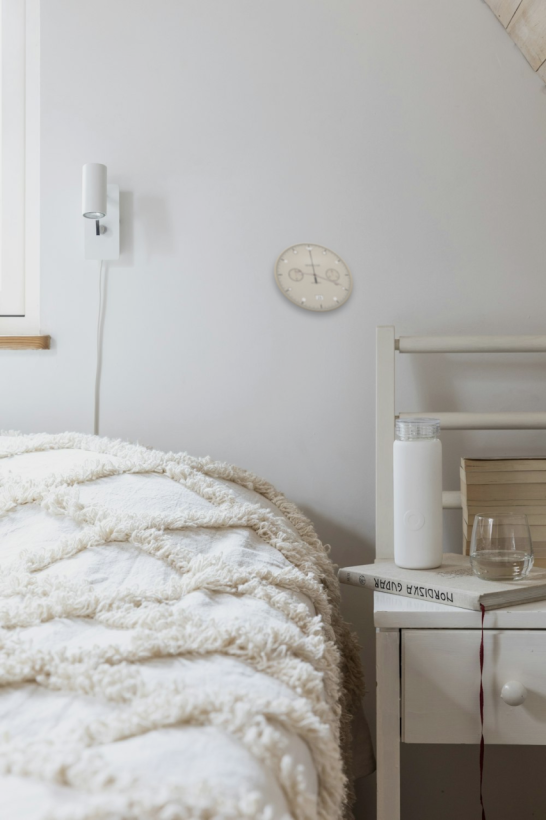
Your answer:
9 h 19 min
